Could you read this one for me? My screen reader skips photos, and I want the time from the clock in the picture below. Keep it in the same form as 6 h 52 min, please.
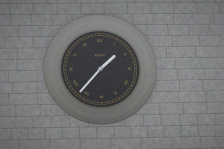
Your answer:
1 h 37 min
